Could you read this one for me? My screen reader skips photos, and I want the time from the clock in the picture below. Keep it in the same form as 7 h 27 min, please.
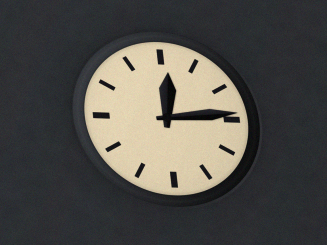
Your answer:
12 h 14 min
